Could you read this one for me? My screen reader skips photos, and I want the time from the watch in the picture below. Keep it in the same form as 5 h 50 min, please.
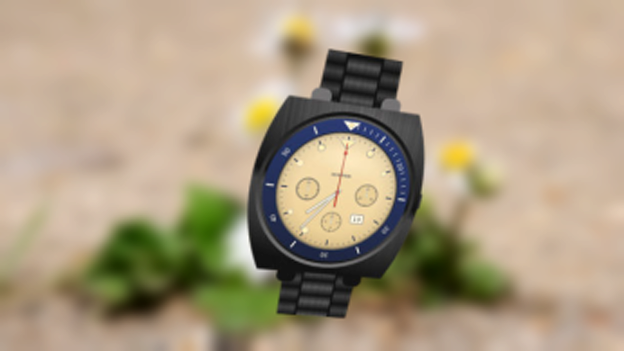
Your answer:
7 h 36 min
